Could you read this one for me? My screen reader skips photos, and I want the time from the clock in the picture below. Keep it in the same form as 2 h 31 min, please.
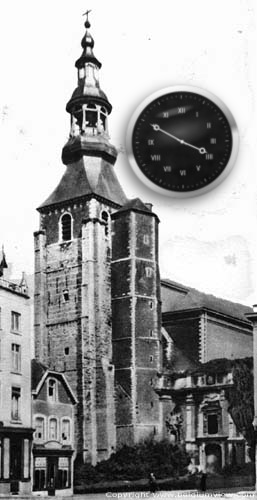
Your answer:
3 h 50 min
